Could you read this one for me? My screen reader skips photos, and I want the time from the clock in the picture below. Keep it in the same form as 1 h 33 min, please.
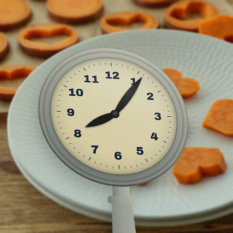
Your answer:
8 h 06 min
